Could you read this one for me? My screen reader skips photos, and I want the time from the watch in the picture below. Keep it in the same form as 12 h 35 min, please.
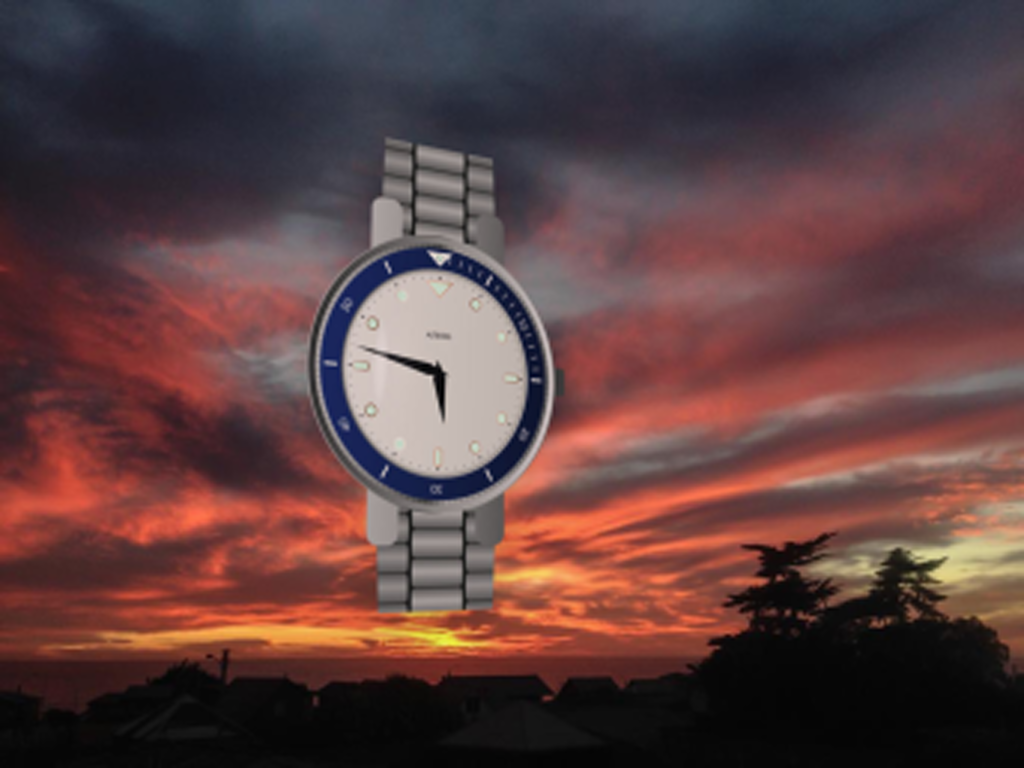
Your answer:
5 h 47 min
